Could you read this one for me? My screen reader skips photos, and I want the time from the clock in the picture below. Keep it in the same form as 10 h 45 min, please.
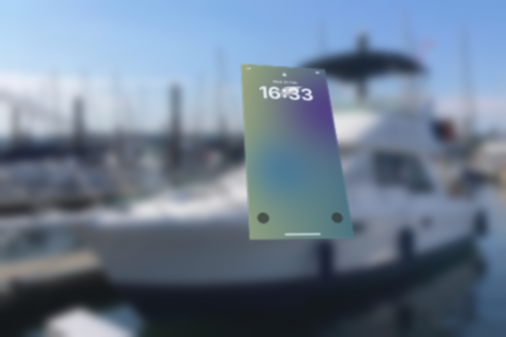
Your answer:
16 h 33 min
